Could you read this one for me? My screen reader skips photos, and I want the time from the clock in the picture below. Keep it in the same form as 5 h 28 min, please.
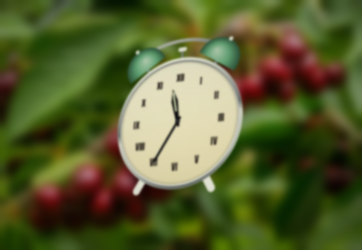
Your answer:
11 h 35 min
